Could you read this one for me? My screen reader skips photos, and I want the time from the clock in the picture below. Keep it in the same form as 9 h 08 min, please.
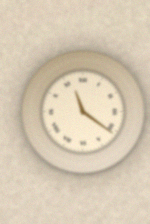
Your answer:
11 h 21 min
